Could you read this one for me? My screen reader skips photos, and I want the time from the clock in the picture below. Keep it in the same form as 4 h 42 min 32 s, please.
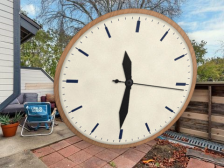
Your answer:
11 h 30 min 16 s
